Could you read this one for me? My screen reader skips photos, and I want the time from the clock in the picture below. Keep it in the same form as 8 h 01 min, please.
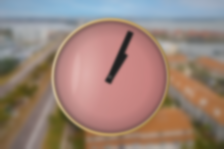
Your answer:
1 h 04 min
